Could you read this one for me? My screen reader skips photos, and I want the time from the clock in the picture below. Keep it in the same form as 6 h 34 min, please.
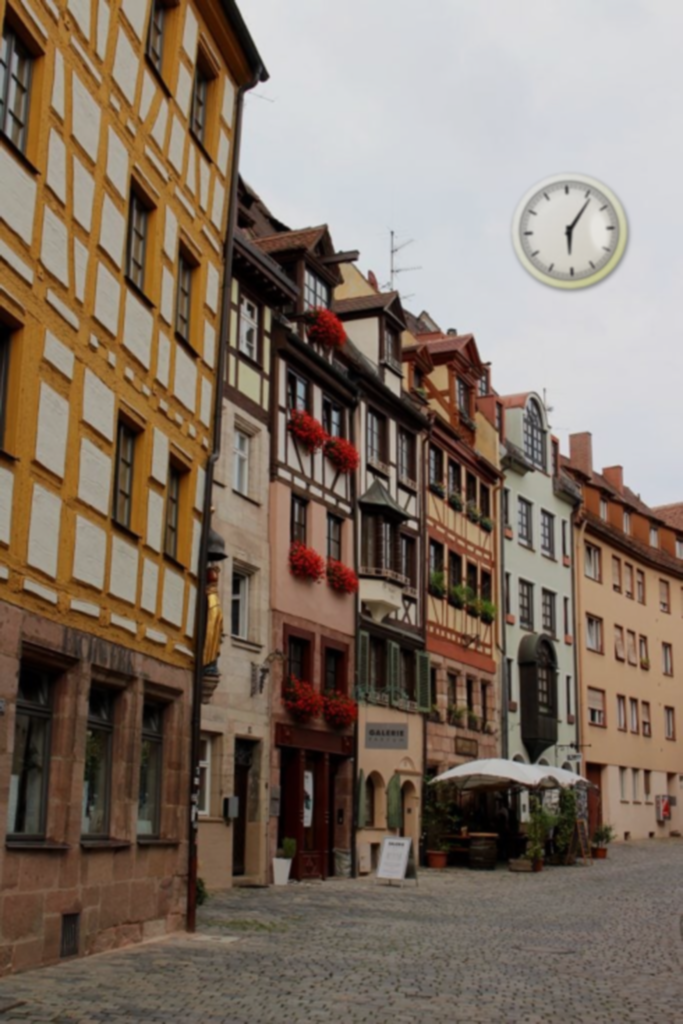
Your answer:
6 h 06 min
